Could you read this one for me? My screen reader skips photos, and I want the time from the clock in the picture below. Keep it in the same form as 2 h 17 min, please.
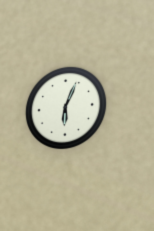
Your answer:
6 h 04 min
